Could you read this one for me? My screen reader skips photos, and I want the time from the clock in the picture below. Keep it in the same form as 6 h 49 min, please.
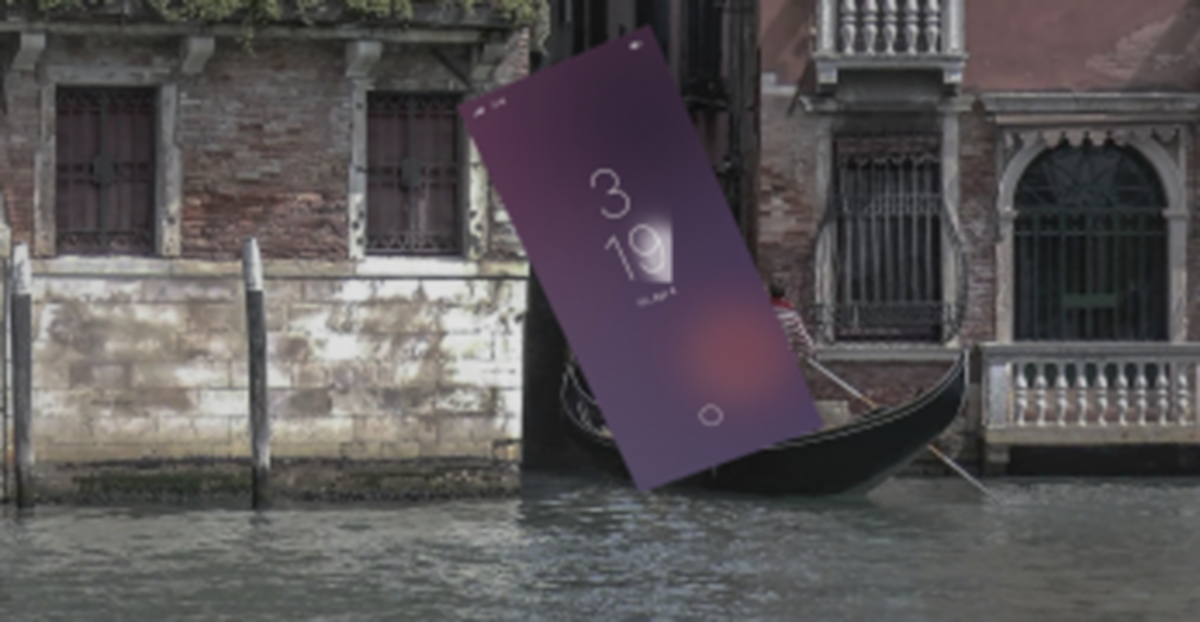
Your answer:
3 h 19 min
